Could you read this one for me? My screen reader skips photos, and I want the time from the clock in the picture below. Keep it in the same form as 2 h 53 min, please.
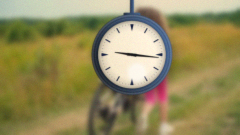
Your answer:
9 h 16 min
